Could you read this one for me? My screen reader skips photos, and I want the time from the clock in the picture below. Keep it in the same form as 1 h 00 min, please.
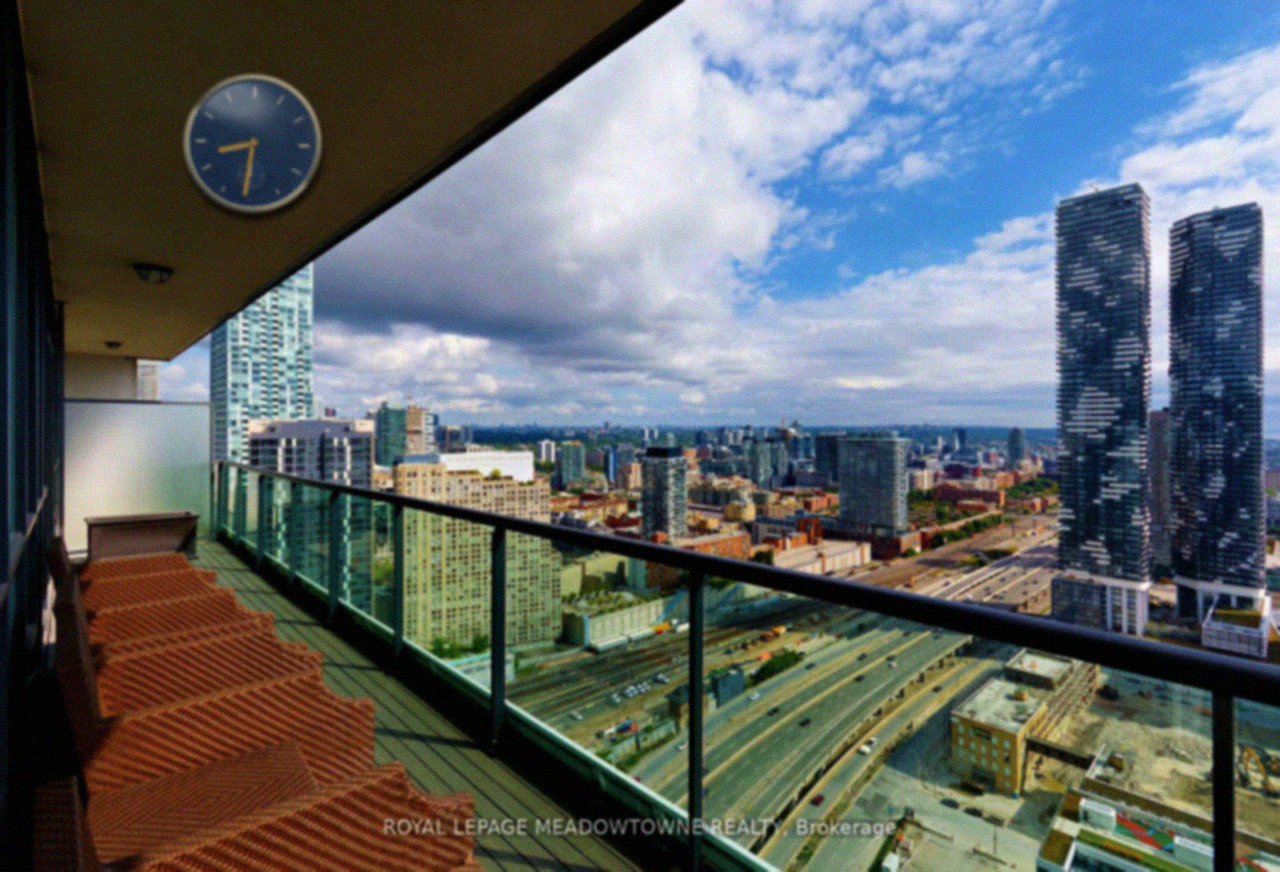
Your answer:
8 h 31 min
